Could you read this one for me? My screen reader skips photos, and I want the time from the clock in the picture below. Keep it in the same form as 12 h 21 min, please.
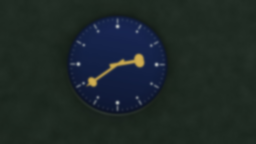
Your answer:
2 h 39 min
